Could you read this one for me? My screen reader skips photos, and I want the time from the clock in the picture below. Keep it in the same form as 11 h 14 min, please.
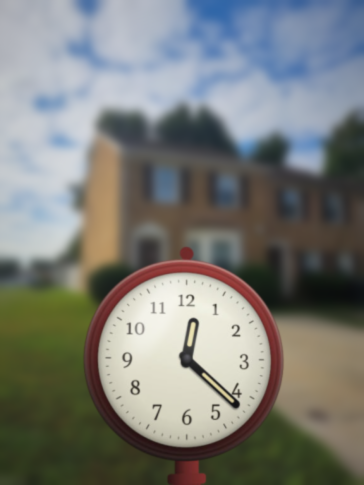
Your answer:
12 h 22 min
